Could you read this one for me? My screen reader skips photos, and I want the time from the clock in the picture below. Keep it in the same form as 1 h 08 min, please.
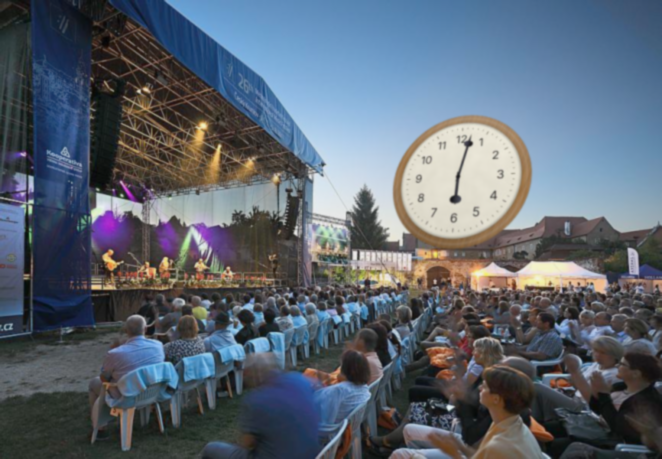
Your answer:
6 h 02 min
